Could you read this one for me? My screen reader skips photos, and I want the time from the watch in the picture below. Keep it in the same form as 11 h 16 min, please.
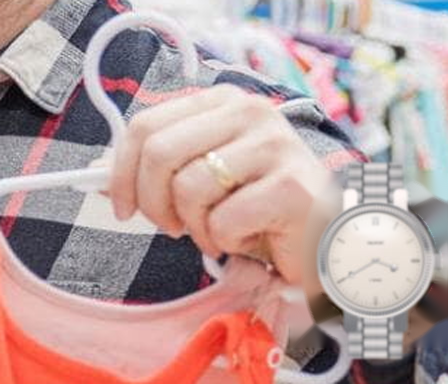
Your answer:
3 h 40 min
